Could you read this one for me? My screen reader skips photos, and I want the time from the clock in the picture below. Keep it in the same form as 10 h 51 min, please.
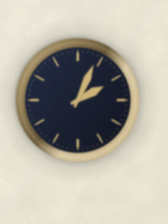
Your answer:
2 h 04 min
